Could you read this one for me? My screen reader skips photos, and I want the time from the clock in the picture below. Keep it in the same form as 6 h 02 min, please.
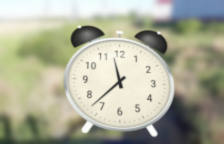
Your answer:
11 h 37 min
